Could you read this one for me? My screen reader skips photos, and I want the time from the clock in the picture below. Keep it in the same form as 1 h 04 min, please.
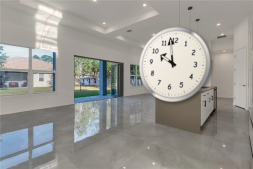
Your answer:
9 h 58 min
